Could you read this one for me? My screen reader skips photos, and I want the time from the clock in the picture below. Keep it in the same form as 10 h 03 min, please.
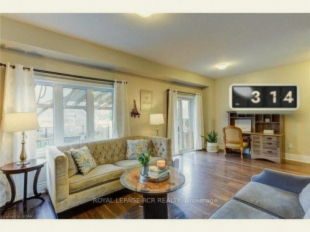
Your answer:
3 h 14 min
